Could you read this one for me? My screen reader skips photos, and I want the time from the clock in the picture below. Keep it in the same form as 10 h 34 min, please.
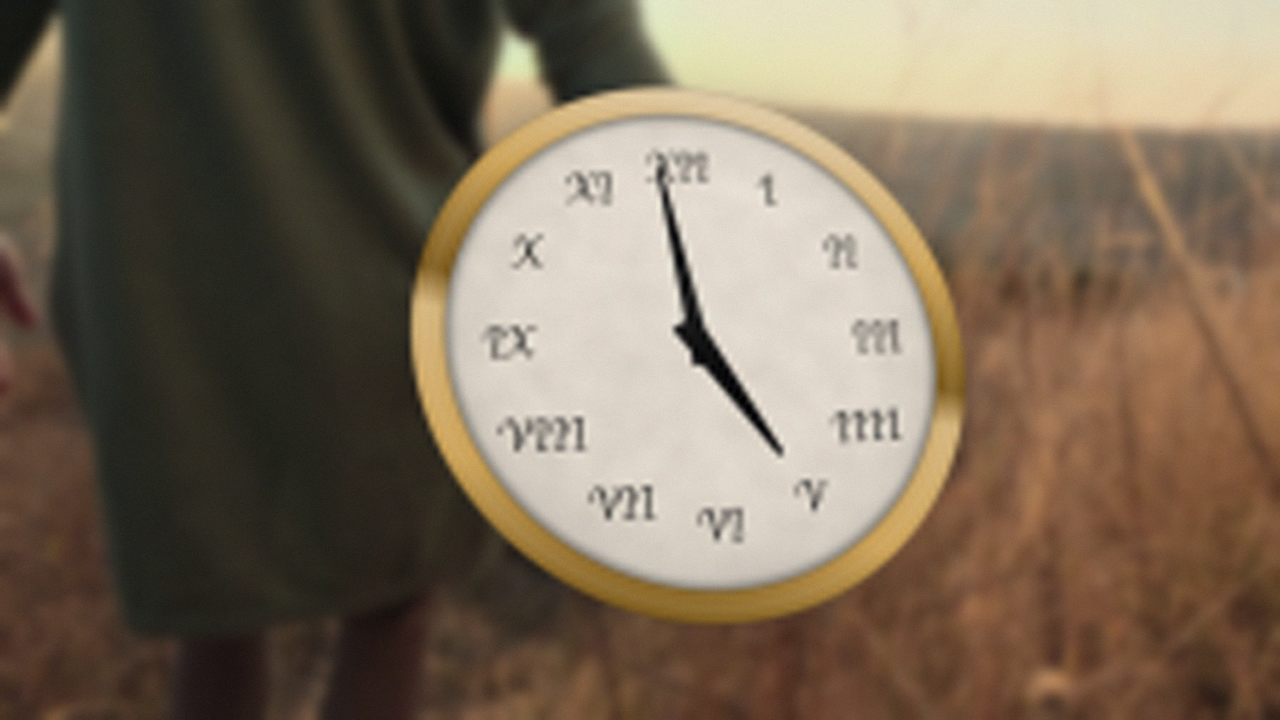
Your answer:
4 h 59 min
